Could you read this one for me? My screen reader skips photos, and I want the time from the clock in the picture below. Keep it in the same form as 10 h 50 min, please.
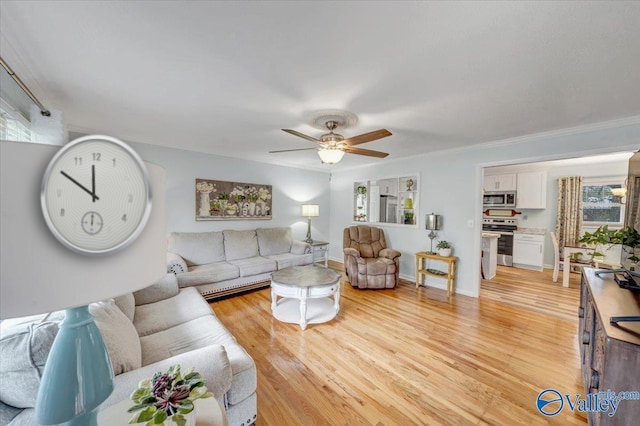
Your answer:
11 h 50 min
